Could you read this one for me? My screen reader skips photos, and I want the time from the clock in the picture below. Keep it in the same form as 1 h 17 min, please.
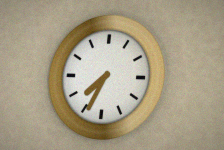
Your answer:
7 h 34 min
